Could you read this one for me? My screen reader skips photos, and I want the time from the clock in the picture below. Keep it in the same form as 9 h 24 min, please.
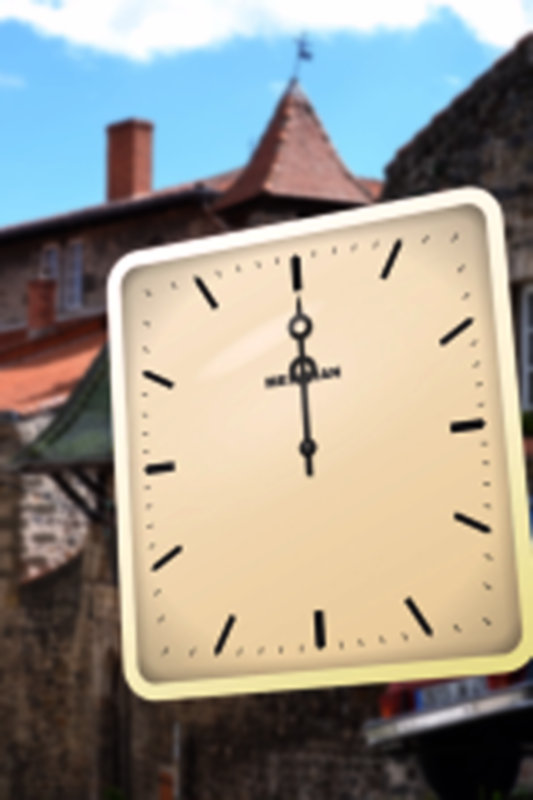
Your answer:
12 h 00 min
